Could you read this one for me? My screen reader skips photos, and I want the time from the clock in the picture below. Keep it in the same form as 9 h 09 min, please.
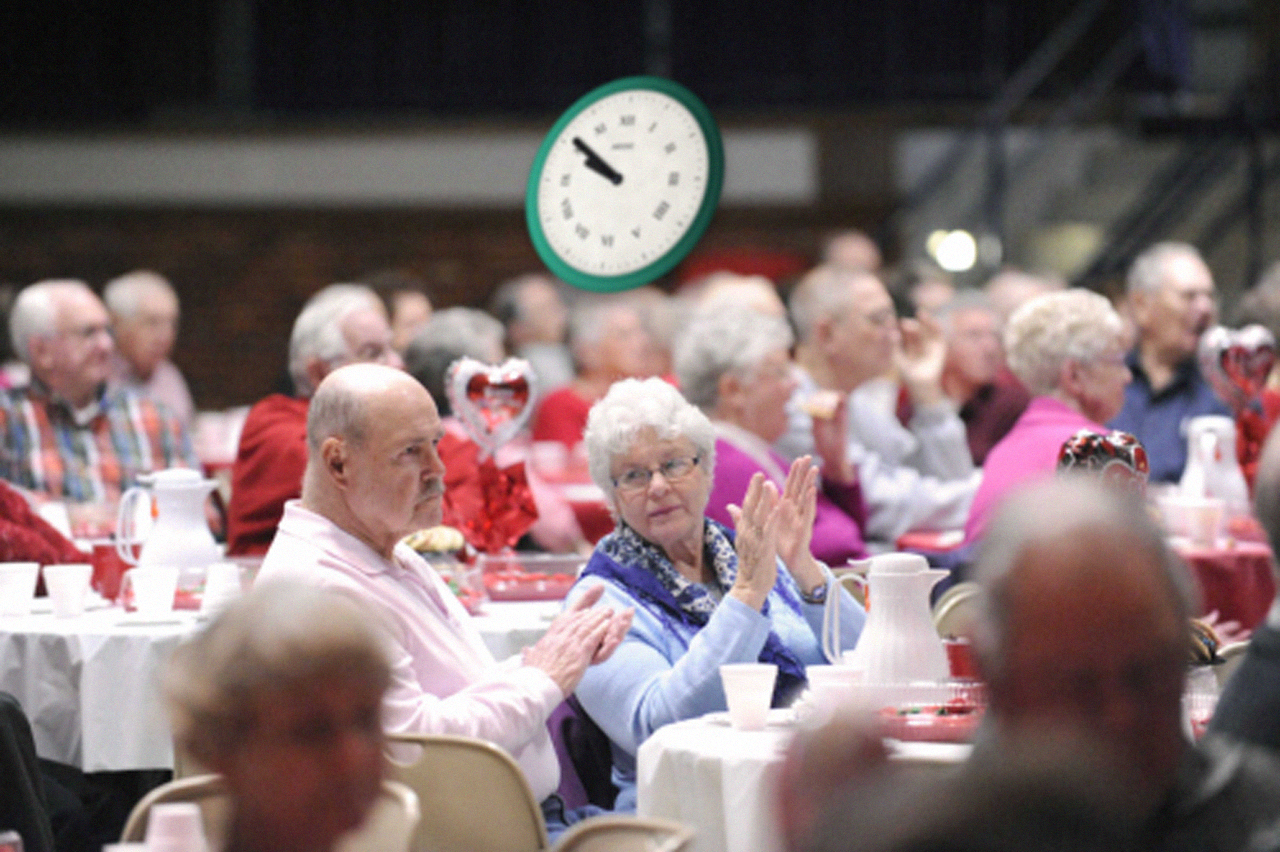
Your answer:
9 h 51 min
